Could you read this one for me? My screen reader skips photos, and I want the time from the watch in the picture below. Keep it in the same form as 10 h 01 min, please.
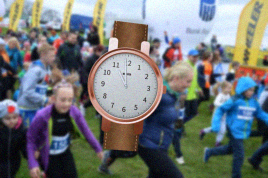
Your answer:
10 h 59 min
